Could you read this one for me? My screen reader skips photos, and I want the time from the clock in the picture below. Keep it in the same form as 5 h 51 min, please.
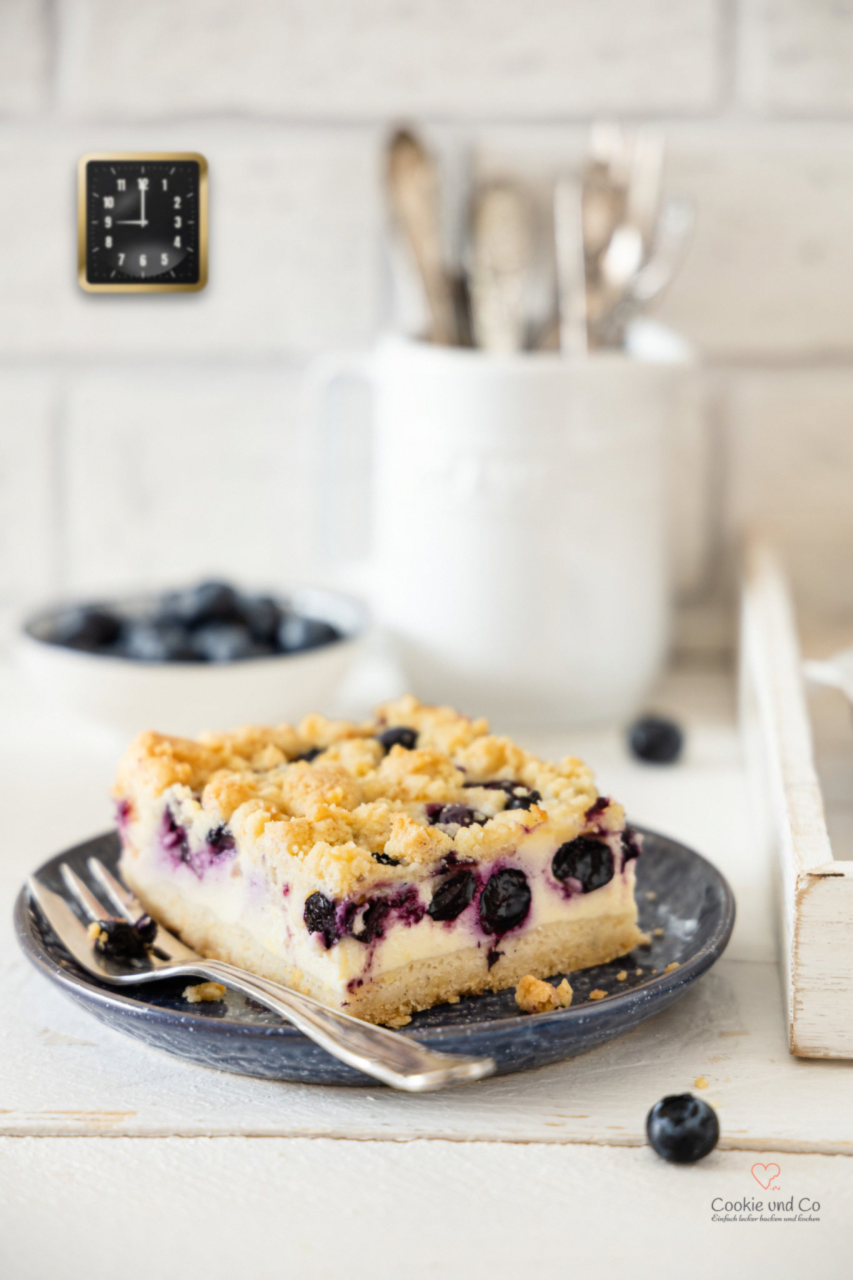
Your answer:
9 h 00 min
